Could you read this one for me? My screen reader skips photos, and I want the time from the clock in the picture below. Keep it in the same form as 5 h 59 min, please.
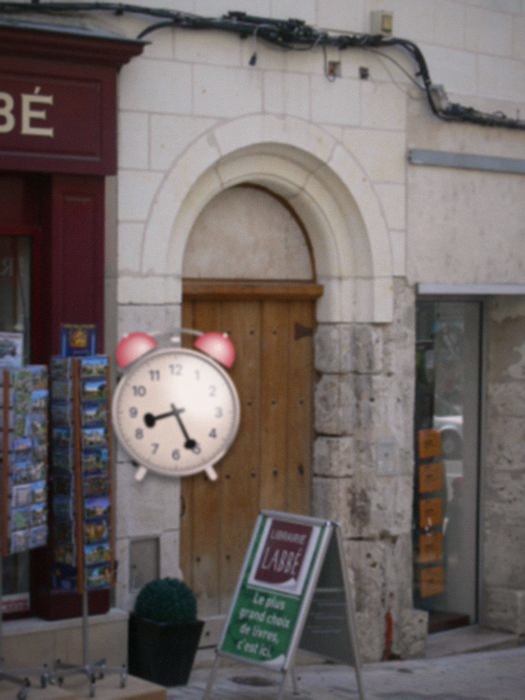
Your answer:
8 h 26 min
